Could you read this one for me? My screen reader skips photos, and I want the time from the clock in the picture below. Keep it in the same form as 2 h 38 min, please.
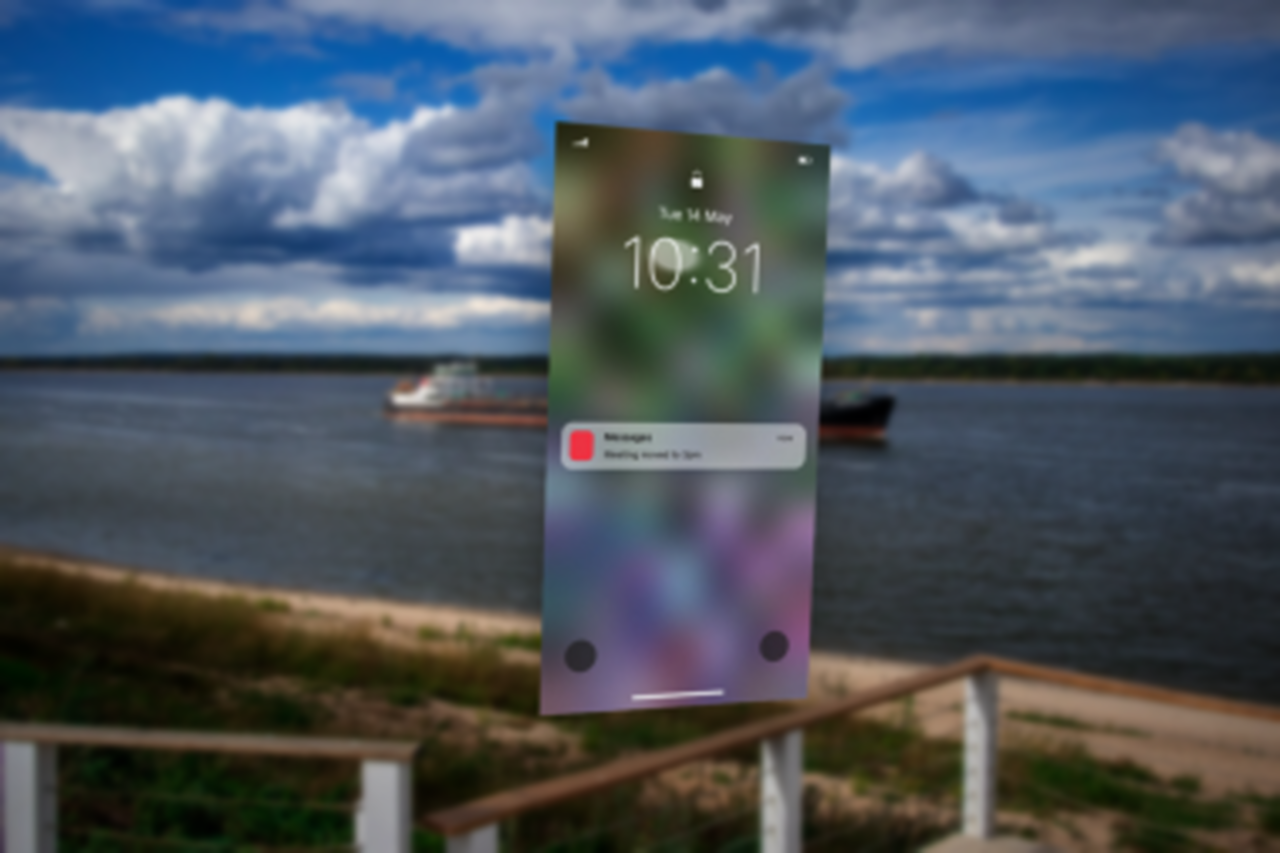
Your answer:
10 h 31 min
